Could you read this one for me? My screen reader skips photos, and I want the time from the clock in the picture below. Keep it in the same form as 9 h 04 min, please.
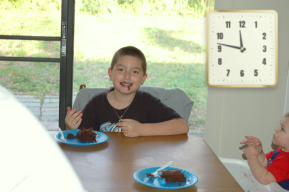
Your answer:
11 h 47 min
